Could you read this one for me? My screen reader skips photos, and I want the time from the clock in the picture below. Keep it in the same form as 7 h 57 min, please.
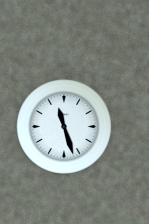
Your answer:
11 h 27 min
